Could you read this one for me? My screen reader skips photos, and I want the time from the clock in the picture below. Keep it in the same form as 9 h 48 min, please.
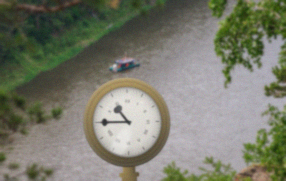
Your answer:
10 h 45 min
